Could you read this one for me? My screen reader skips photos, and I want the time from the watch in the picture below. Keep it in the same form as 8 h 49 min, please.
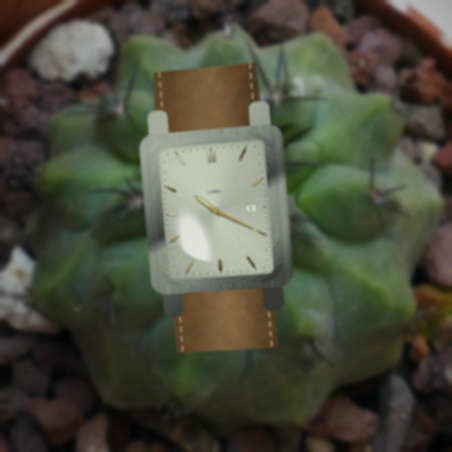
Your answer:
10 h 20 min
